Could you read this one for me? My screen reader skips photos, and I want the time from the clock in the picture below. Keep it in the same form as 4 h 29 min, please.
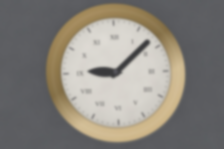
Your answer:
9 h 08 min
